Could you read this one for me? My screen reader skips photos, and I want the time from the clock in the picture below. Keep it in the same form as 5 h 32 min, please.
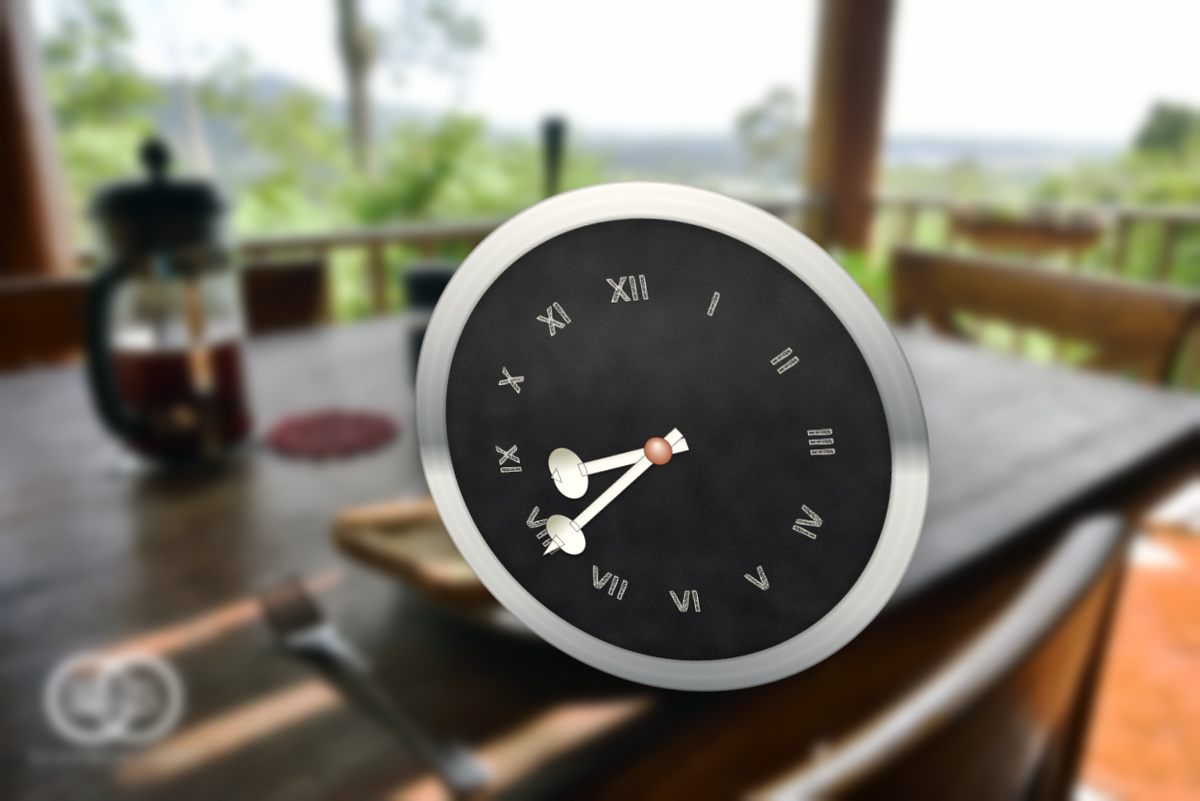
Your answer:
8 h 39 min
